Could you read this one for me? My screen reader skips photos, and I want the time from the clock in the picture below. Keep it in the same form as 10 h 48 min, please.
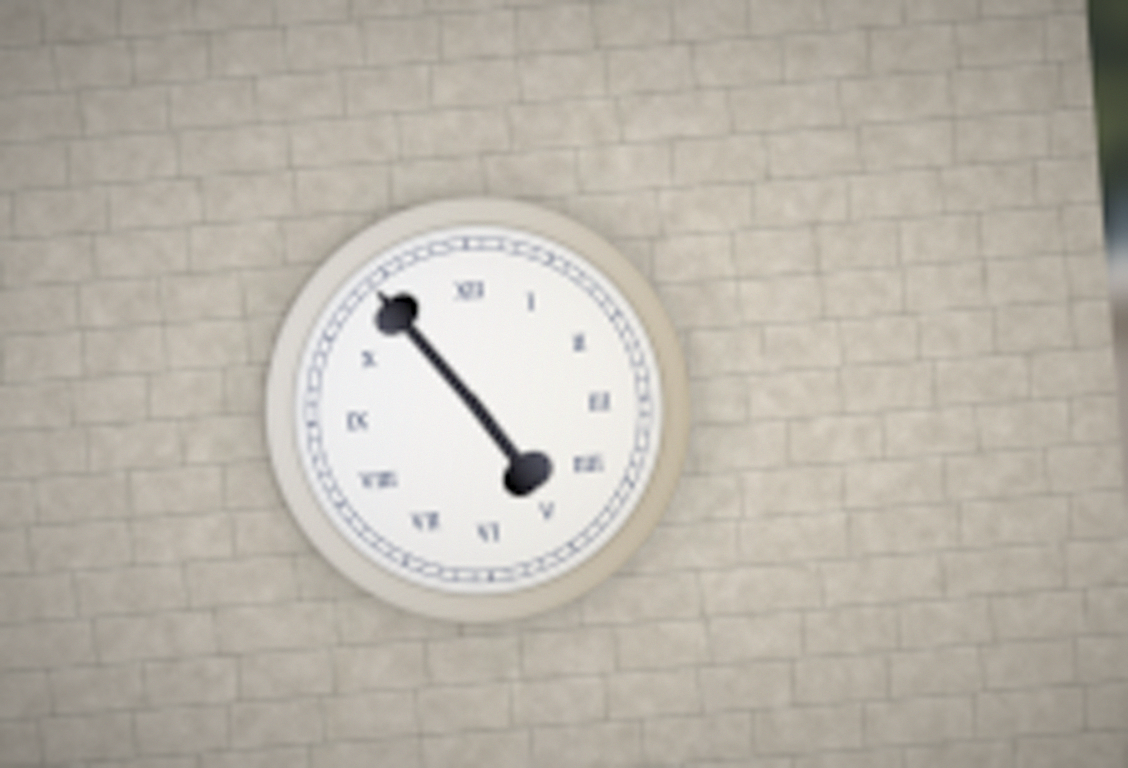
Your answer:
4 h 54 min
